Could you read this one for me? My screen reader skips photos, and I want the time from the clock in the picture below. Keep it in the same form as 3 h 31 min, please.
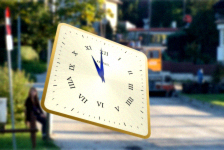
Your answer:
10 h 59 min
